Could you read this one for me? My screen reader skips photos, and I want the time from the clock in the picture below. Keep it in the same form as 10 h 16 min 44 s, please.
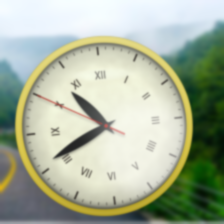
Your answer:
10 h 40 min 50 s
